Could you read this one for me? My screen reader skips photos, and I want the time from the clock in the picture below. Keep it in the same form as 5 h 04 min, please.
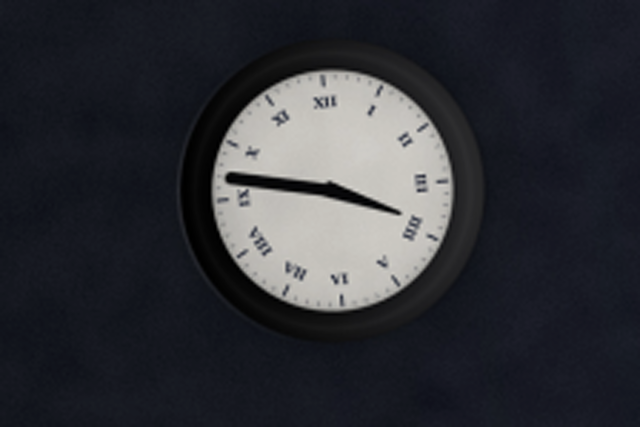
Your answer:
3 h 47 min
